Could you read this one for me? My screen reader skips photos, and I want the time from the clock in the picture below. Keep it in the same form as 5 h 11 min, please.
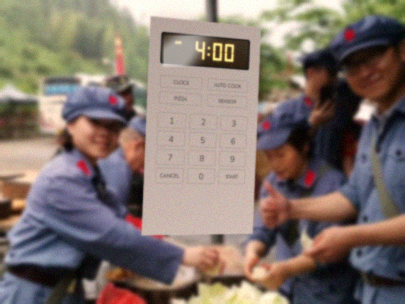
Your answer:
4 h 00 min
